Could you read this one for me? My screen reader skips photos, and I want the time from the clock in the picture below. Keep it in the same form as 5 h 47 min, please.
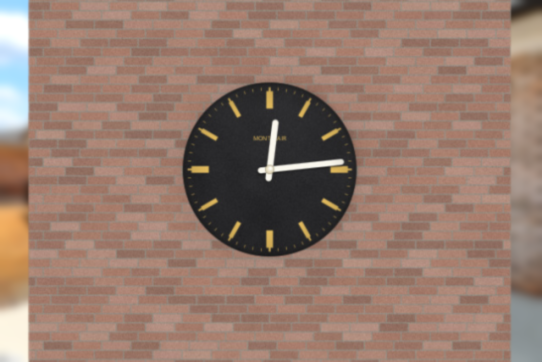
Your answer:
12 h 14 min
